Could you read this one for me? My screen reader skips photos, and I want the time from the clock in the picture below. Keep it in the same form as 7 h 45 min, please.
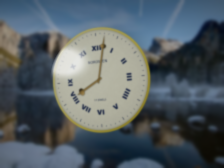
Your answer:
8 h 02 min
